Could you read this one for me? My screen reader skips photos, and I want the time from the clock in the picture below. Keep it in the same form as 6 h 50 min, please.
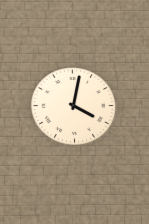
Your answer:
4 h 02 min
